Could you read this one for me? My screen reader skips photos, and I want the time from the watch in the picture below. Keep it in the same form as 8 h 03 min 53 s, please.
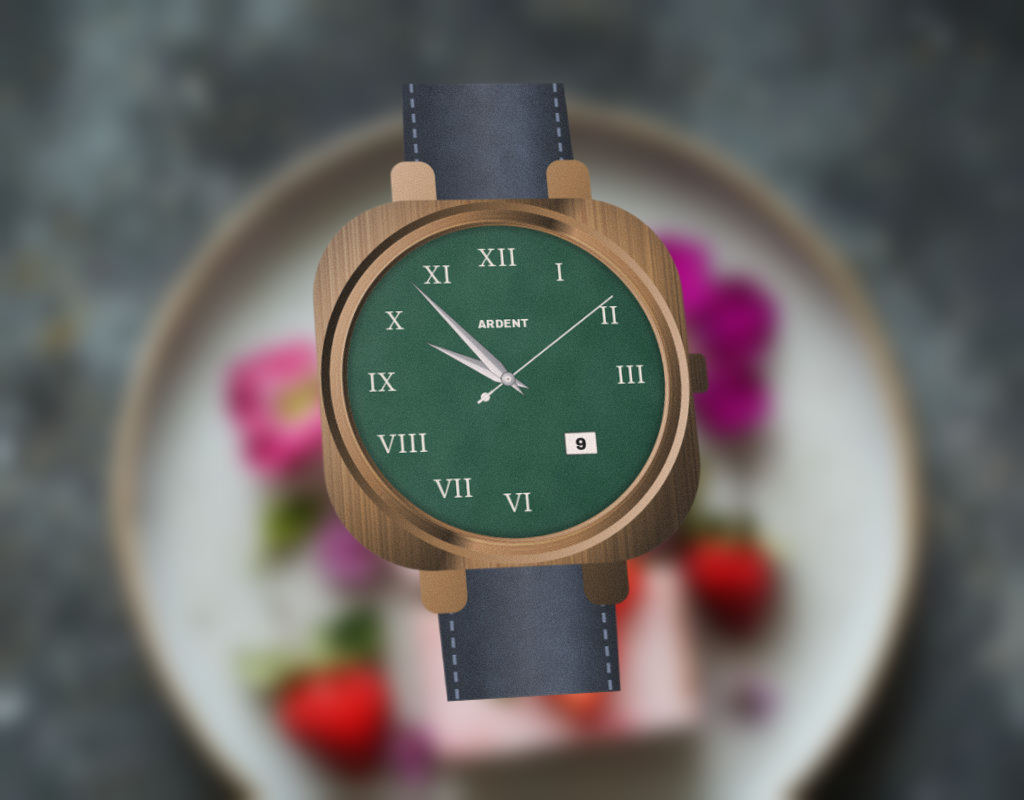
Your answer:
9 h 53 min 09 s
